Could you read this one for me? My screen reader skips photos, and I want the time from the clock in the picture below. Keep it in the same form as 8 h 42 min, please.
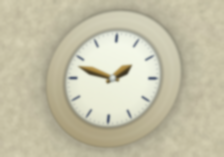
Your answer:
1 h 48 min
